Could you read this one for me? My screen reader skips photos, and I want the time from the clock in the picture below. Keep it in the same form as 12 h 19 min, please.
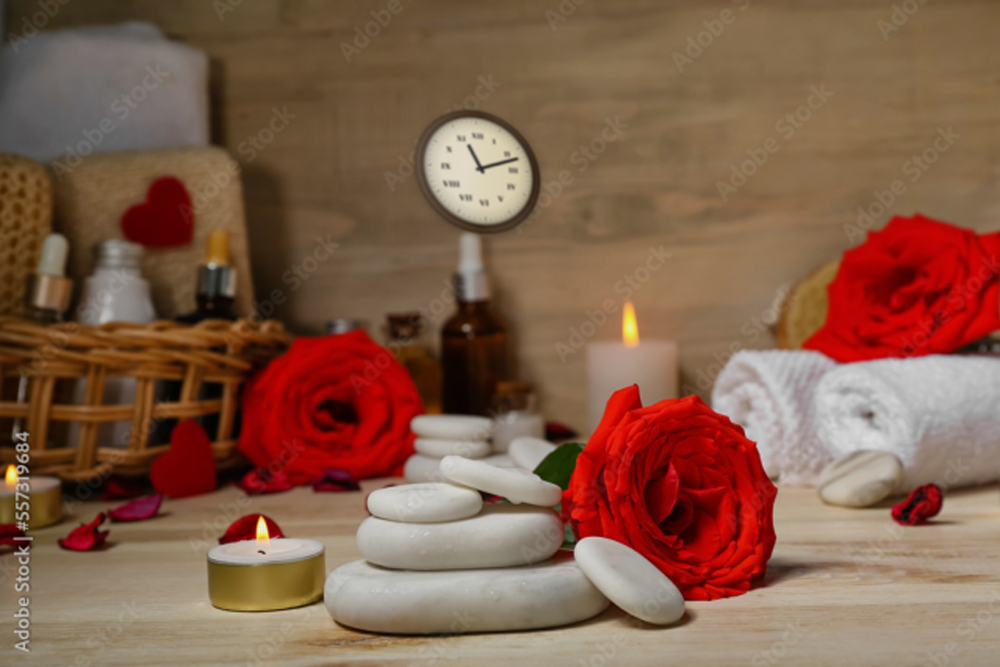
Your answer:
11 h 12 min
